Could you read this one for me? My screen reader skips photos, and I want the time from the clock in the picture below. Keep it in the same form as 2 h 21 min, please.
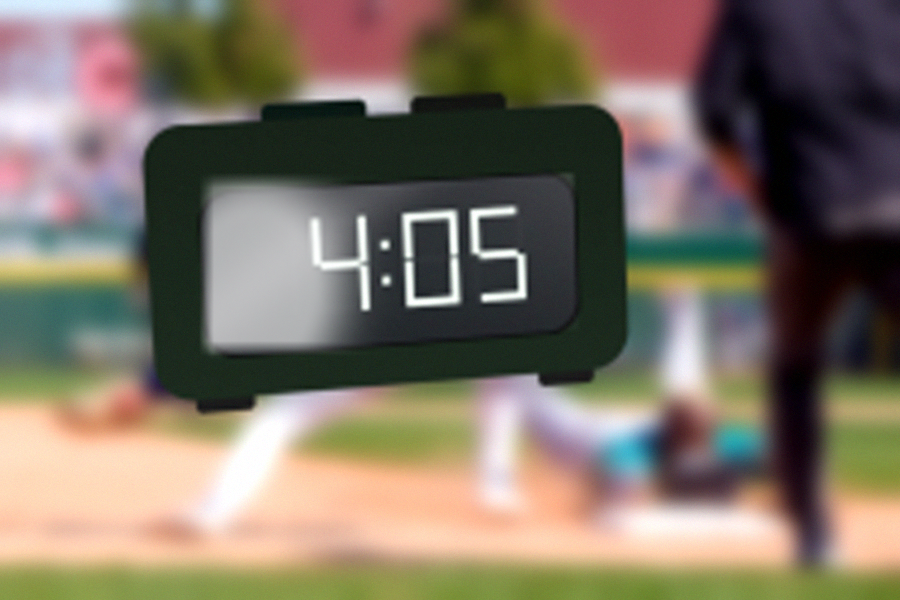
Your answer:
4 h 05 min
